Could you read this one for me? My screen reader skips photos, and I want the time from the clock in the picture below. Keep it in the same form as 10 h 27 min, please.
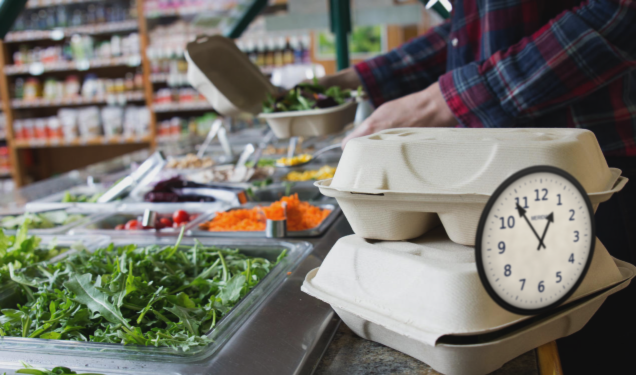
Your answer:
12 h 54 min
